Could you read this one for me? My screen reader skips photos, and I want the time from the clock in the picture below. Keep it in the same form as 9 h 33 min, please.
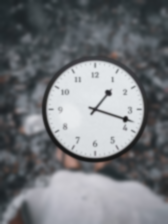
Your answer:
1 h 18 min
